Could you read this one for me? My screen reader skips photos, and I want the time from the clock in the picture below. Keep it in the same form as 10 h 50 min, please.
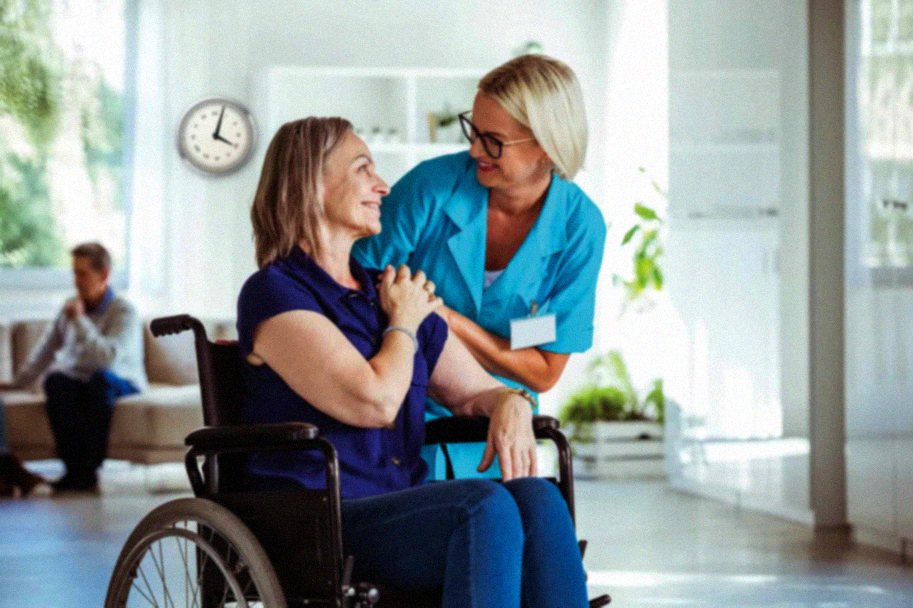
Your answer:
4 h 03 min
